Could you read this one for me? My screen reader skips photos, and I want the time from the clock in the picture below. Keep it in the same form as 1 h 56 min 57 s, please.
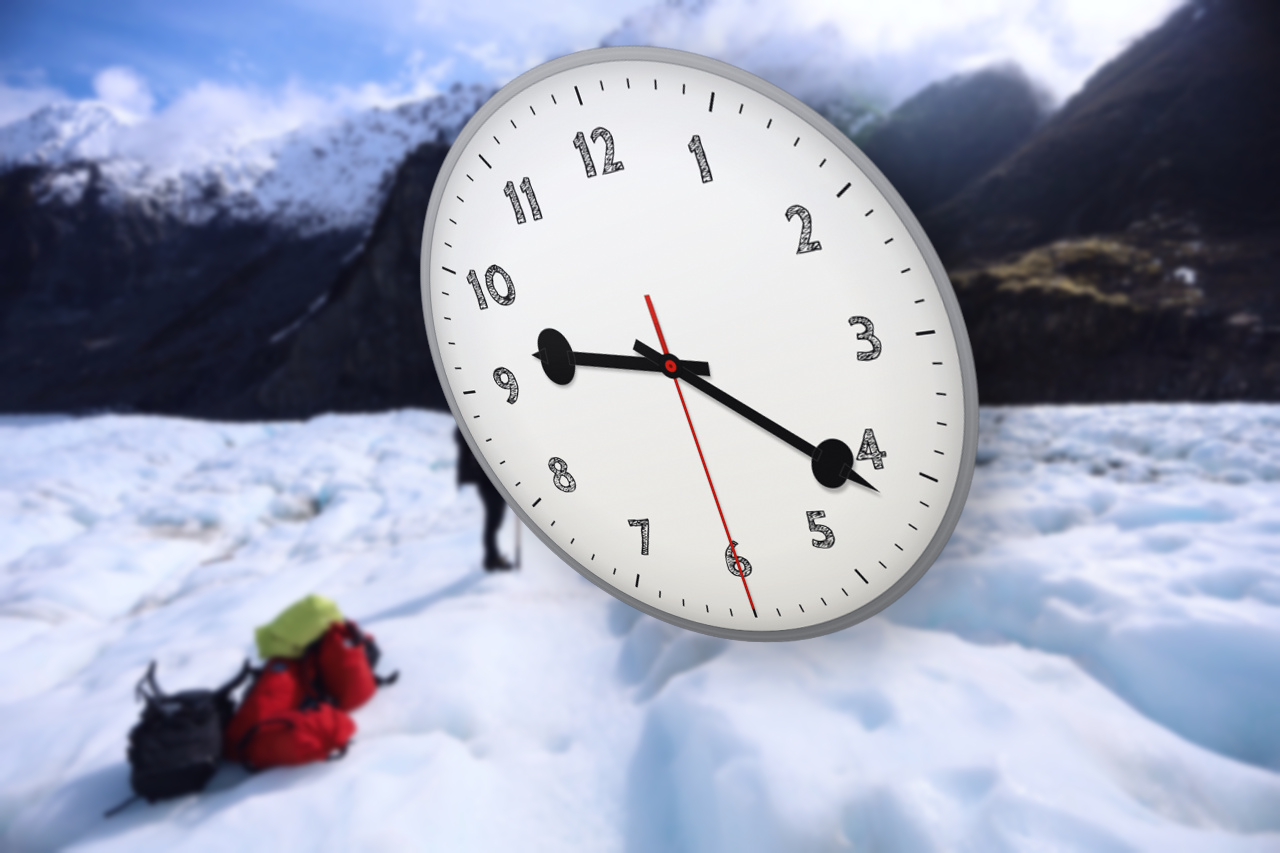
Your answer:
9 h 21 min 30 s
